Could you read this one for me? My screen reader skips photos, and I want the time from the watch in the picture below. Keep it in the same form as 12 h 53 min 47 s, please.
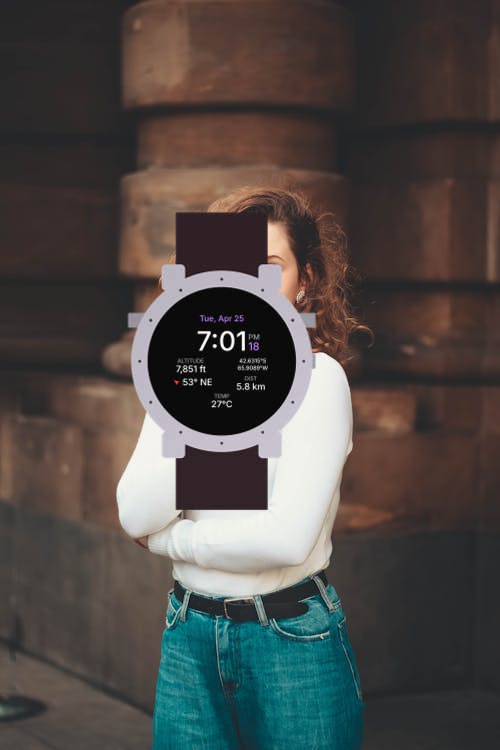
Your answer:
7 h 01 min 18 s
